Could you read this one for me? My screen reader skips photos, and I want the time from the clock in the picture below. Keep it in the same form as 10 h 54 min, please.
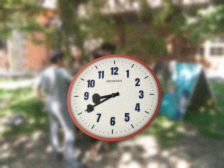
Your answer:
8 h 40 min
